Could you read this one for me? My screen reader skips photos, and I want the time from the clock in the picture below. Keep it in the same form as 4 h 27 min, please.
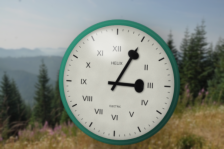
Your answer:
3 h 05 min
